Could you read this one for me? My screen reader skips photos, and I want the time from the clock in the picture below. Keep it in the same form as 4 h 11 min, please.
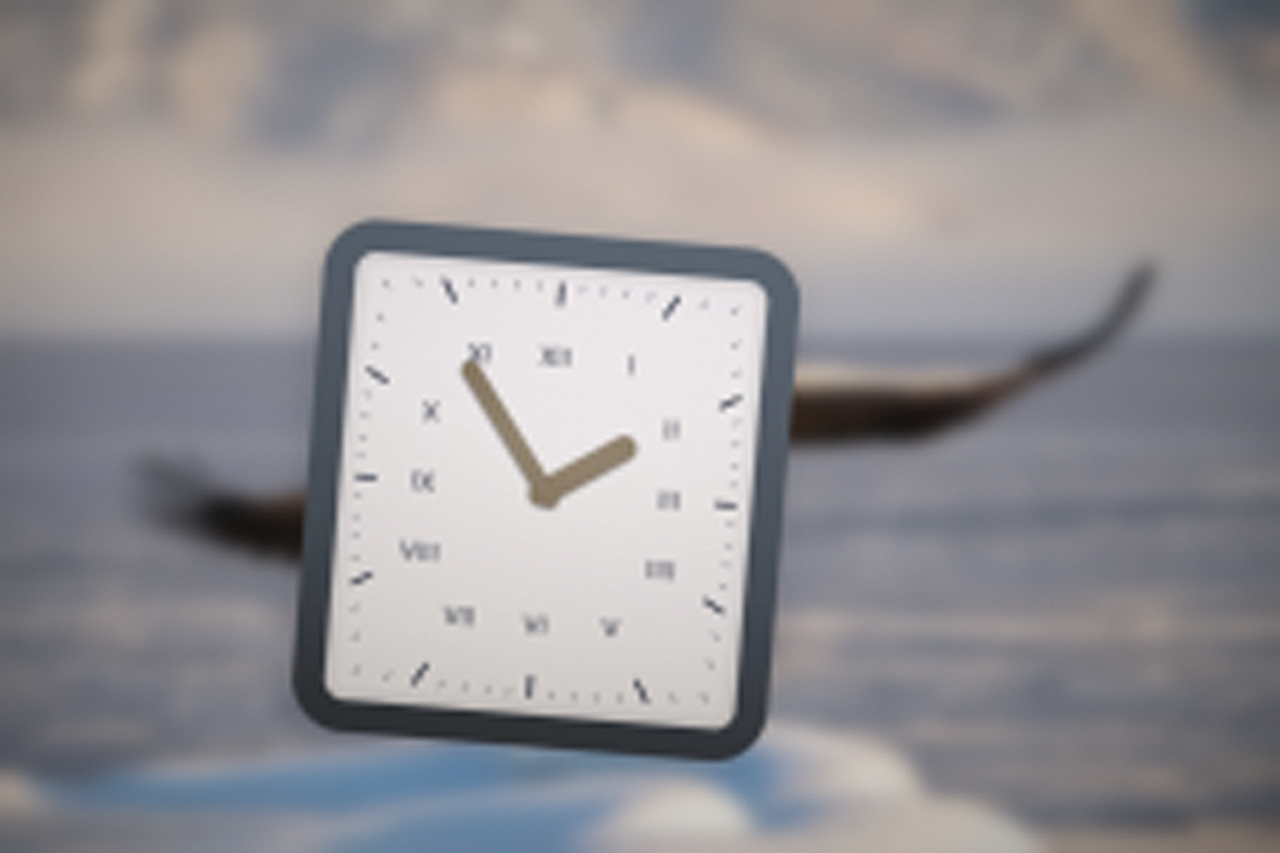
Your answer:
1 h 54 min
